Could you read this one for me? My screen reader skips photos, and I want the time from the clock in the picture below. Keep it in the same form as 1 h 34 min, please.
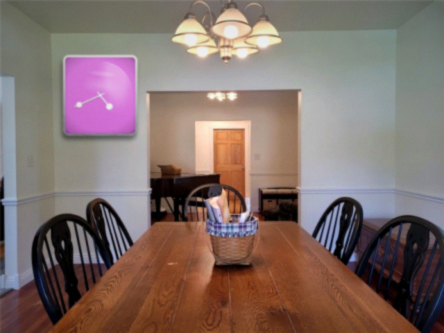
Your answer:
4 h 41 min
